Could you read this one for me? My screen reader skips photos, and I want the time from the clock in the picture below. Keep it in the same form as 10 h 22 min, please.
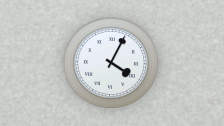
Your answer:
4 h 04 min
